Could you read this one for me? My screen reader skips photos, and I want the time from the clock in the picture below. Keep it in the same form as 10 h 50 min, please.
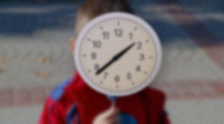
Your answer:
1 h 38 min
